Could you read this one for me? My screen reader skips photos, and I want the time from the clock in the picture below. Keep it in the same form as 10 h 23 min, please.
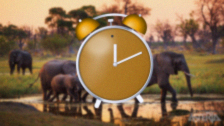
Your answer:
12 h 12 min
